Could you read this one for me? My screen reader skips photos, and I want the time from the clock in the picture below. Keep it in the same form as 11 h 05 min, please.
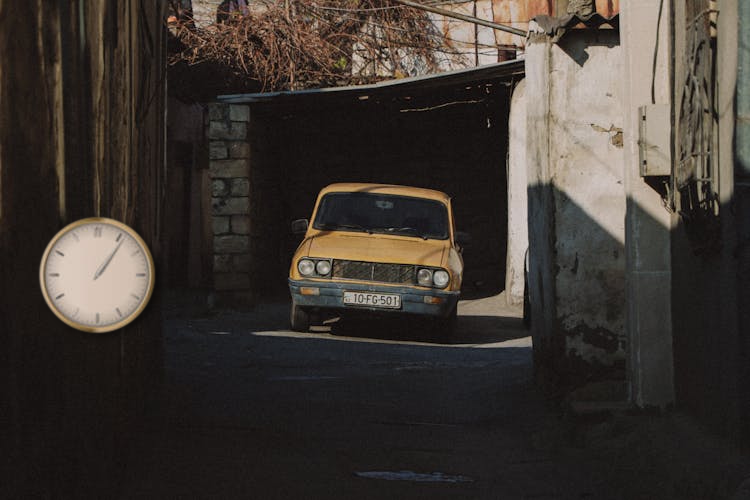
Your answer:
1 h 06 min
